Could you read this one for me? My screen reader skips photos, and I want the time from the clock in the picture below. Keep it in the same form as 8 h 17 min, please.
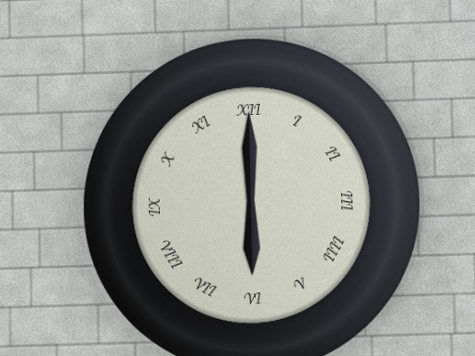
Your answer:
6 h 00 min
